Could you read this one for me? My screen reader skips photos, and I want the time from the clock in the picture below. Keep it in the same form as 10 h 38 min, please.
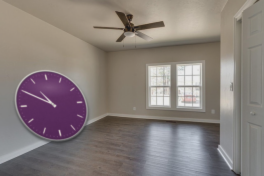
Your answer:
10 h 50 min
